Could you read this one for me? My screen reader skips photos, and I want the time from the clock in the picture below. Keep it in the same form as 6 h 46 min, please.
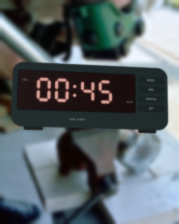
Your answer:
0 h 45 min
